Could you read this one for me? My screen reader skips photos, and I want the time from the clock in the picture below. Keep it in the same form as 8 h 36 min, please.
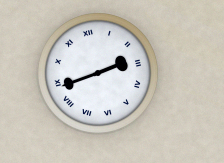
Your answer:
2 h 44 min
